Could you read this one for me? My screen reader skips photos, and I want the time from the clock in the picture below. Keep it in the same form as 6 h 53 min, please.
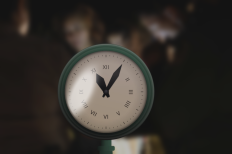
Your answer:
11 h 05 min
